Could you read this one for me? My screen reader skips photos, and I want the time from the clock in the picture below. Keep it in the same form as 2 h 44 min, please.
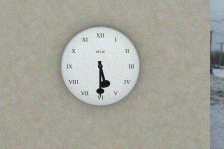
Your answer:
5 h 30 min
